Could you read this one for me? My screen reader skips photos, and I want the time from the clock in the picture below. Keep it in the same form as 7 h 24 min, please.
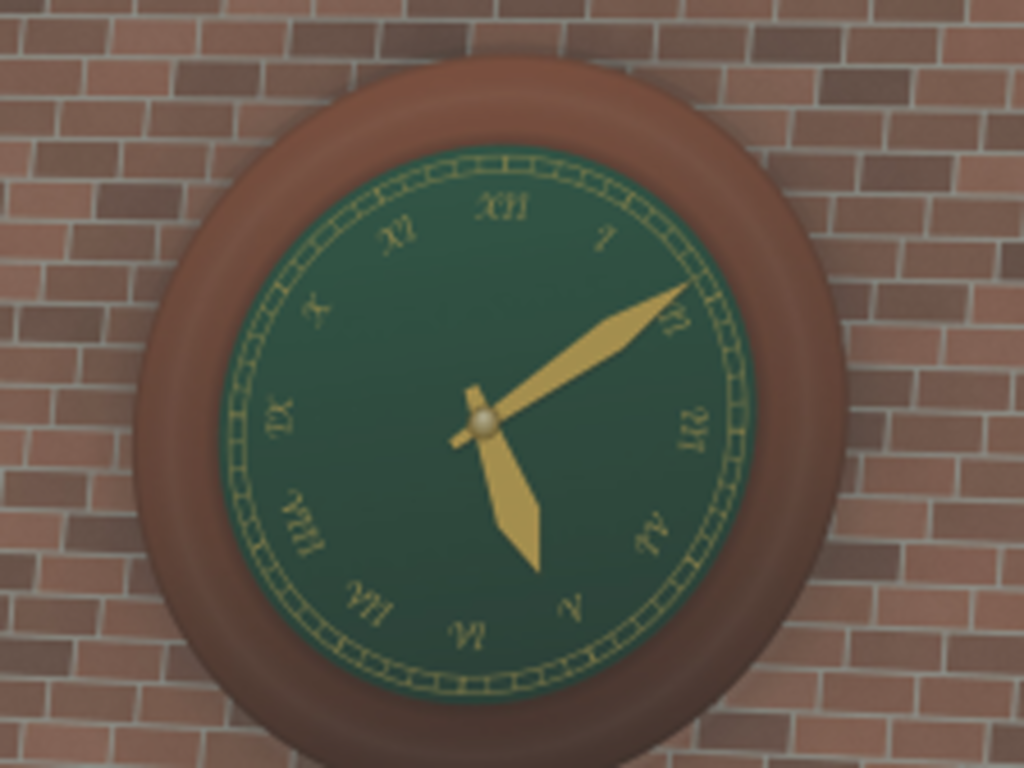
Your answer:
5 h 09 min
